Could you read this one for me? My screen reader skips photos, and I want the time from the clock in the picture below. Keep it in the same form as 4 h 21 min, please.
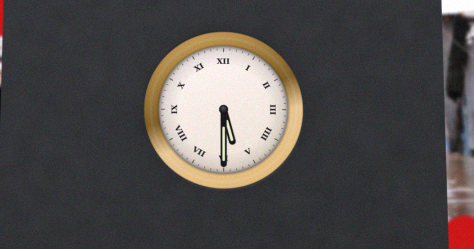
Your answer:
5 h 30 min
